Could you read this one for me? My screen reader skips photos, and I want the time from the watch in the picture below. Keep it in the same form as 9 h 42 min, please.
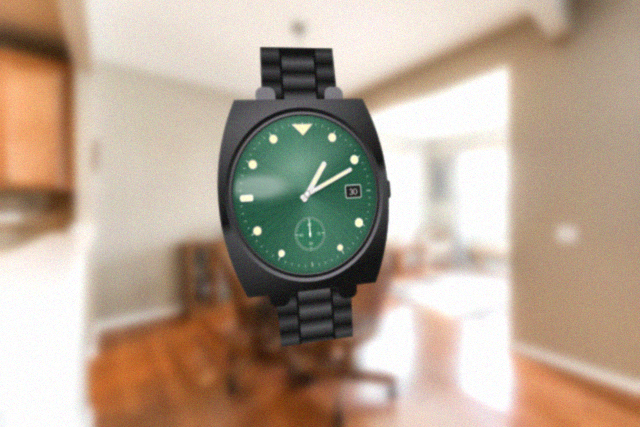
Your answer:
1 h 11 min
